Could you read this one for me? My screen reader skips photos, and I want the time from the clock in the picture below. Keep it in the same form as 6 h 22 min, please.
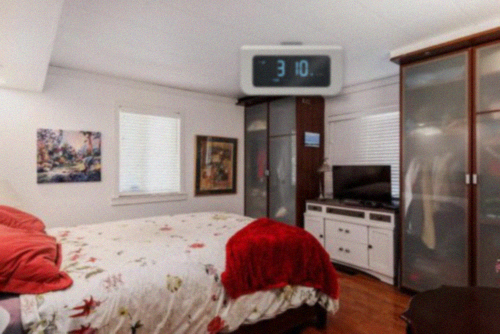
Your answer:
3 h 10 min
